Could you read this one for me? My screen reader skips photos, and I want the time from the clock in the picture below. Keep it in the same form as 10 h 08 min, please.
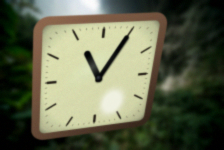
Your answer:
11 h 05 min
